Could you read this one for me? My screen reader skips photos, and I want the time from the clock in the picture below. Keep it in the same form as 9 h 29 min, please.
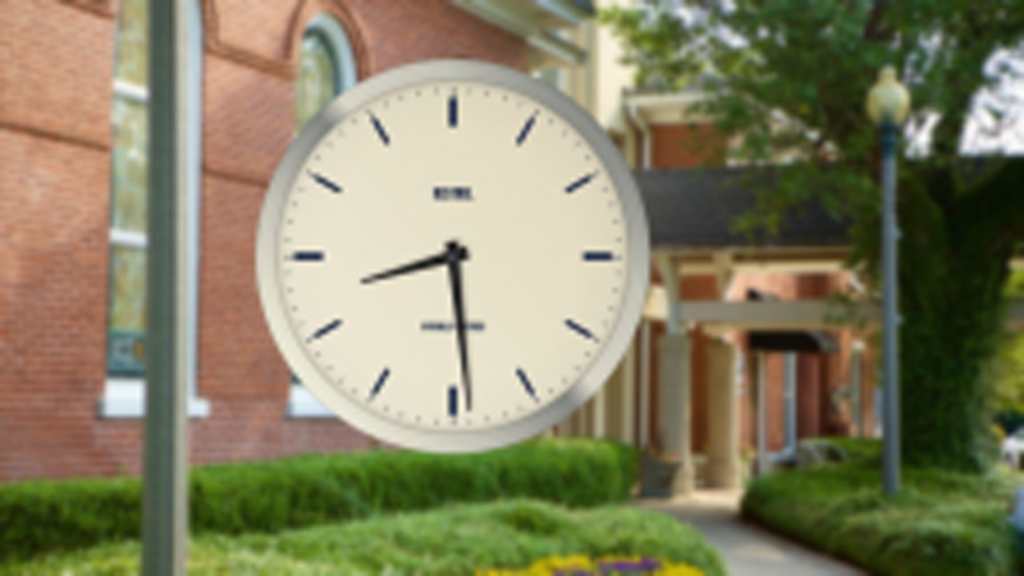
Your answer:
8 h 29 min
